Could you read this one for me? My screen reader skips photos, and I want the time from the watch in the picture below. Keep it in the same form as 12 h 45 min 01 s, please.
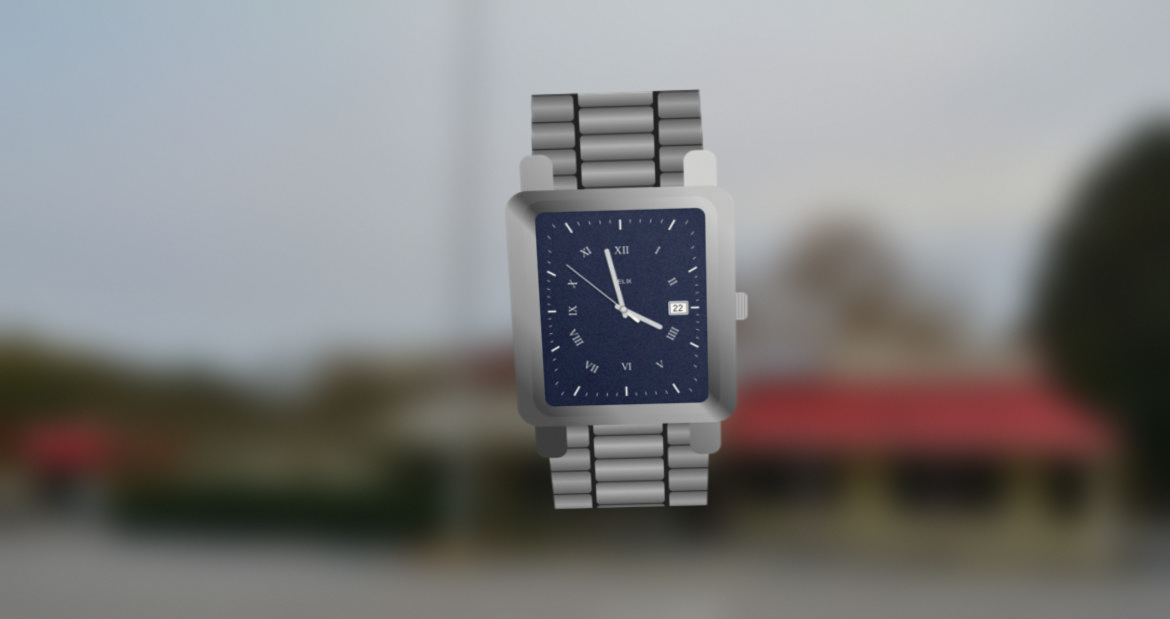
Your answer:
3 h 57 min 52 s
